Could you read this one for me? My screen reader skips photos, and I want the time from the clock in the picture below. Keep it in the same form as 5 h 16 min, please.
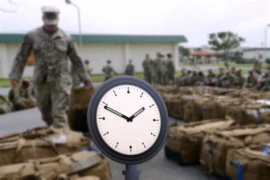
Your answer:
1 h 49 min
